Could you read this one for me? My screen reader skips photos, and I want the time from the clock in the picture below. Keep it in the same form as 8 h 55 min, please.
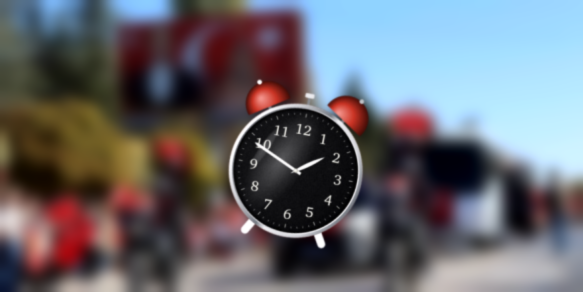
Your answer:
1 h 49 min
